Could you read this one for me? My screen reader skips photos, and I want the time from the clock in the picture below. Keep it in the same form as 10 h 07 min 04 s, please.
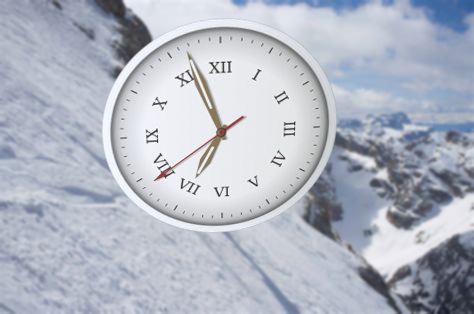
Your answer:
6 h 56 min 39 s
